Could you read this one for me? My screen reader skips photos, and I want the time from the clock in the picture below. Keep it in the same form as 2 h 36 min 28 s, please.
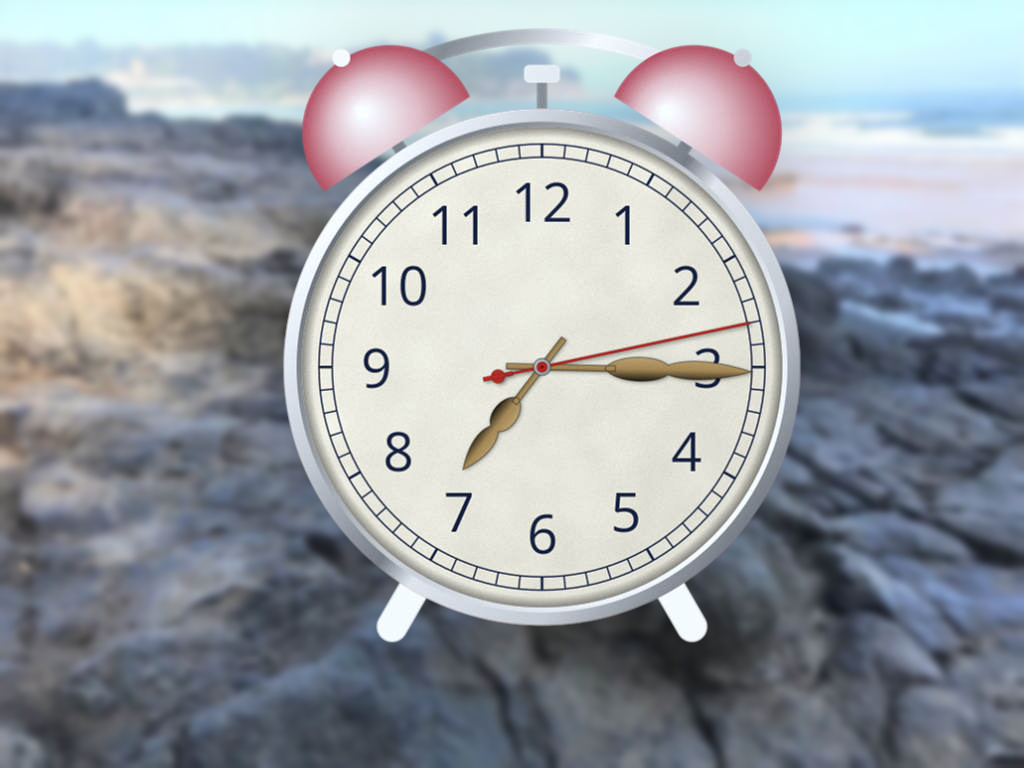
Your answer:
7 h 15 min 13 s
